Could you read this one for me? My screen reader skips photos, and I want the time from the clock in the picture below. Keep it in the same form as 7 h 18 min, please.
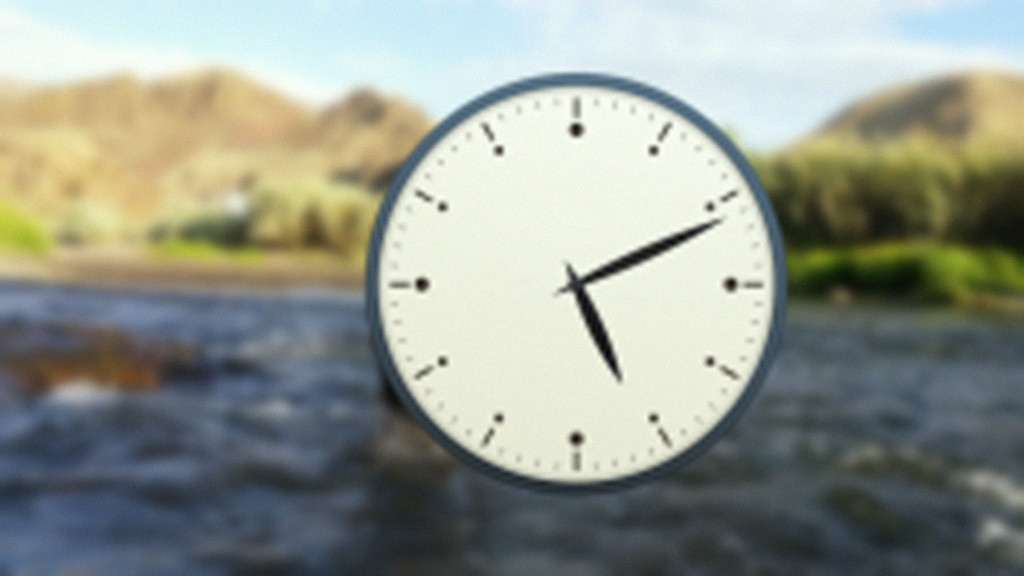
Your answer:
5 h 11 min
